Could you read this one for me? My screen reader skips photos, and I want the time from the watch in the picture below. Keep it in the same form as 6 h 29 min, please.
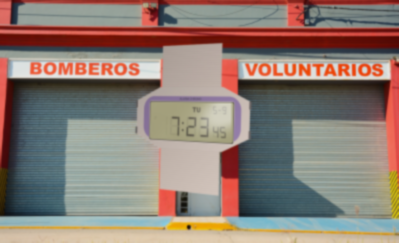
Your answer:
7 h 23 min
